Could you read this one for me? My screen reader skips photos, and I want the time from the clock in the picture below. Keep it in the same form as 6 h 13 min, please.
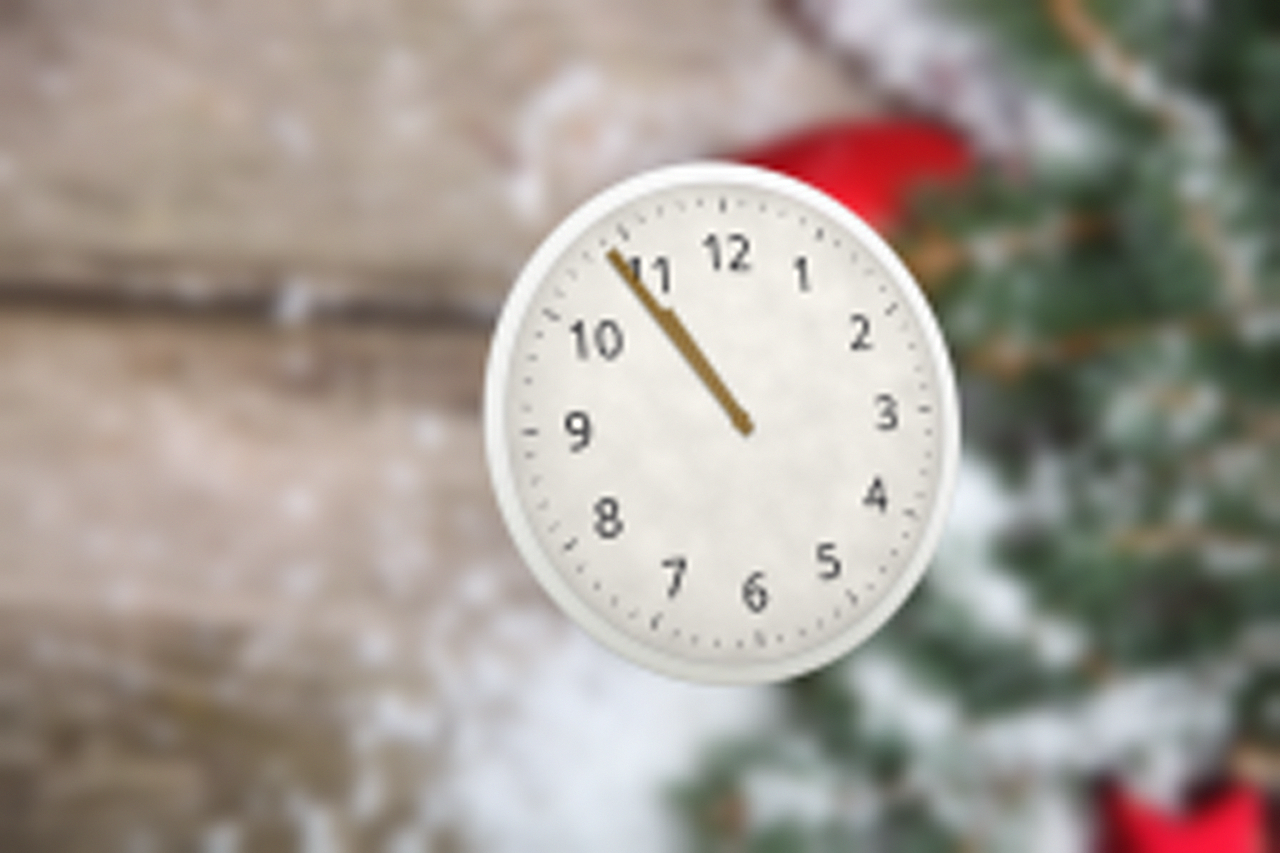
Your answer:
10 h 54 min
